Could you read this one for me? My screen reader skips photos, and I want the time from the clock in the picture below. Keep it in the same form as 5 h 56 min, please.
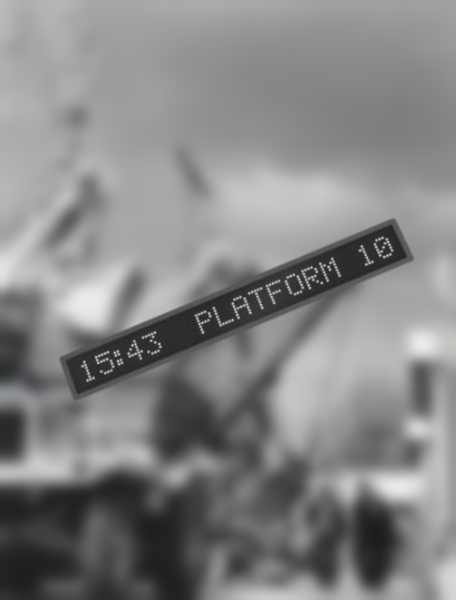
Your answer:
15 h 43 min
